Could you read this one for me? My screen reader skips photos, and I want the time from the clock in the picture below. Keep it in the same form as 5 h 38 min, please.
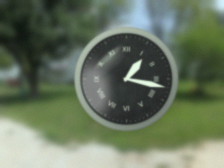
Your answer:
1 h 17 min
